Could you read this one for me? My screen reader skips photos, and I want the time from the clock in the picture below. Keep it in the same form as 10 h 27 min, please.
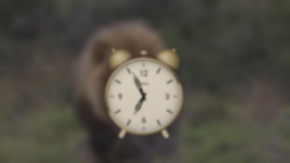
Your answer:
6 h 56 min
